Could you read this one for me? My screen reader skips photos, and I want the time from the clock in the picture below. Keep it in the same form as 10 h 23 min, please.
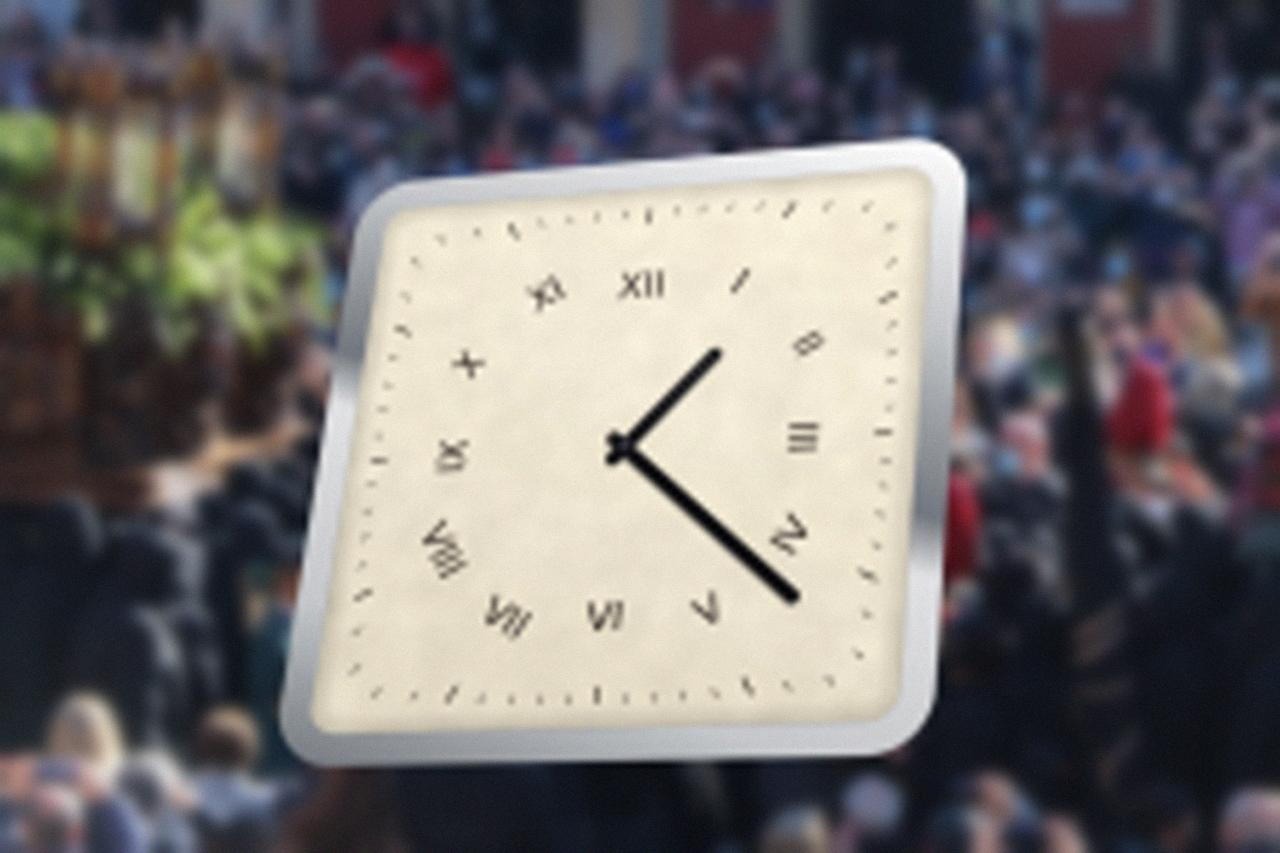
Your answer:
1 h 22 min
